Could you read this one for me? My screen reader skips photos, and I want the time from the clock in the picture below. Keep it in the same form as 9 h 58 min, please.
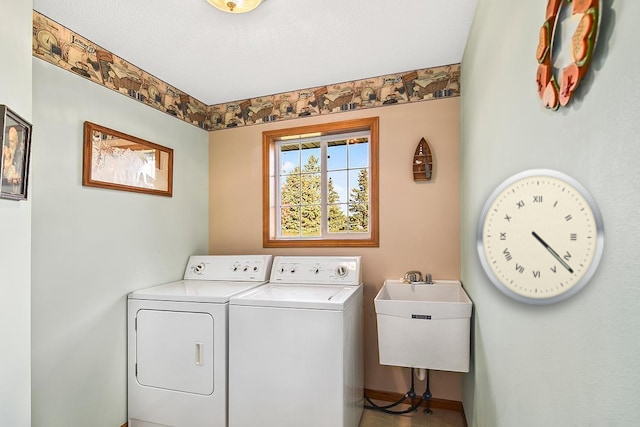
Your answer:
4 h 22 min
